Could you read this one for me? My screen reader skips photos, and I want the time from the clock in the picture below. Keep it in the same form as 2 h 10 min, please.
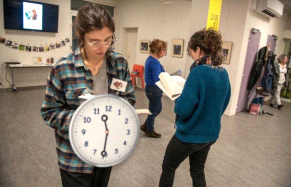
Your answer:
11 h 31 min
